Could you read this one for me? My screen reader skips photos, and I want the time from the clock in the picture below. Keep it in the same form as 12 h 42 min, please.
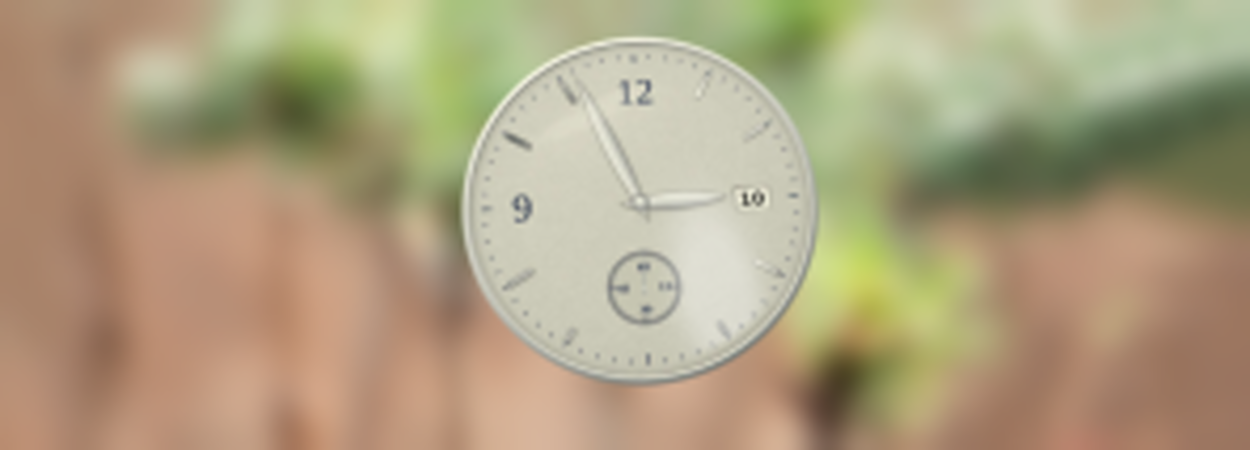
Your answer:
2 h 56 min
